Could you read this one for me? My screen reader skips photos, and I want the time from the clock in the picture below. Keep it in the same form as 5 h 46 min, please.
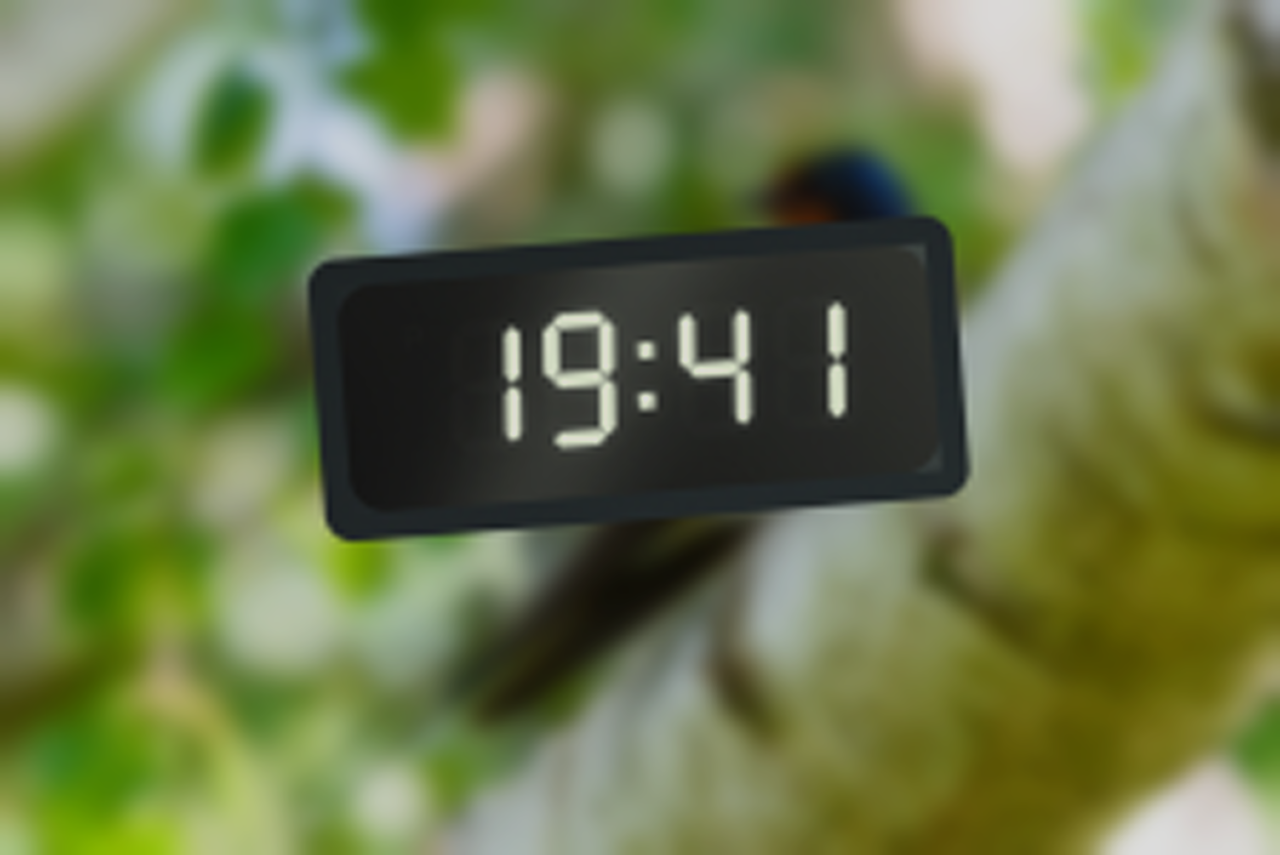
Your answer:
19 h 41 min
